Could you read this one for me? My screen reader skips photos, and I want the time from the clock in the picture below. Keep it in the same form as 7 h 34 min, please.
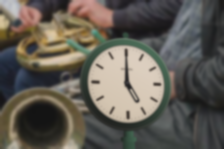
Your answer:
5 h 00 min
